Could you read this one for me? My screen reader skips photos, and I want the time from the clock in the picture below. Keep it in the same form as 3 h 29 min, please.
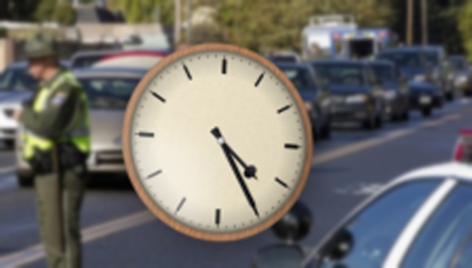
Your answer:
4 h 25 min
